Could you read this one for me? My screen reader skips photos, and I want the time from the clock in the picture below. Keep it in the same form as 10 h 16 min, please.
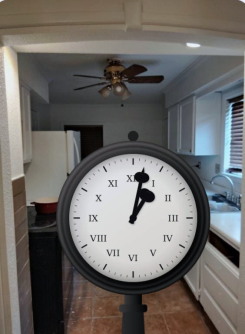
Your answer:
1 h 02 min
